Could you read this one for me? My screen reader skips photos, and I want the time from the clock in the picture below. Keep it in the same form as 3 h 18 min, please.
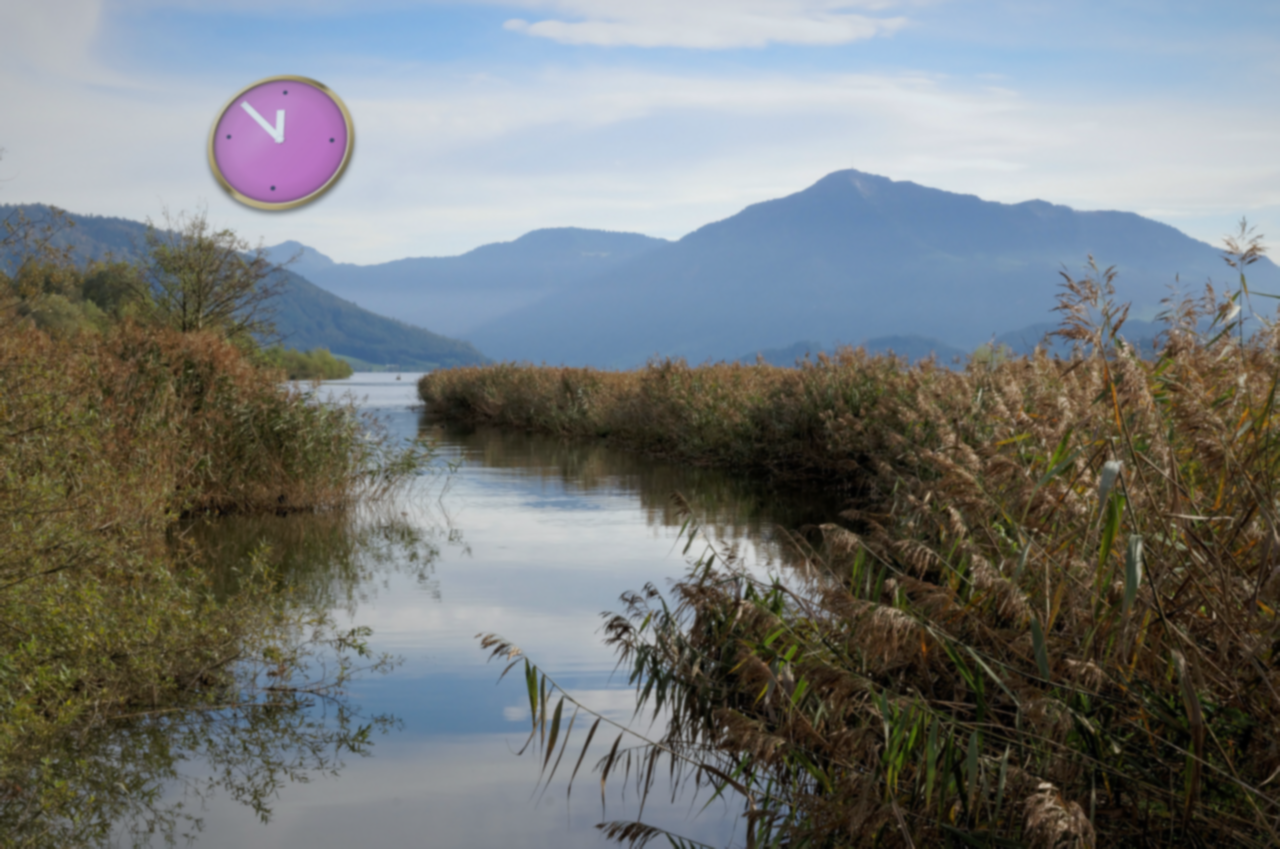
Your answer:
11 h 52 min
